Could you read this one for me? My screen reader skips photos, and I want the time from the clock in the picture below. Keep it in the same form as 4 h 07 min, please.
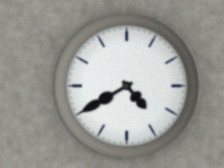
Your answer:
4 h 40 min
